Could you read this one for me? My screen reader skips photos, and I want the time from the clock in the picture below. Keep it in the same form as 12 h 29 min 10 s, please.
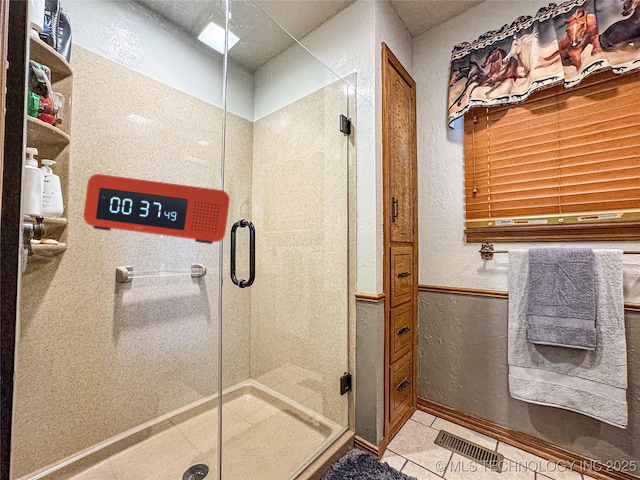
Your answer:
0 h 37 min 49 s
